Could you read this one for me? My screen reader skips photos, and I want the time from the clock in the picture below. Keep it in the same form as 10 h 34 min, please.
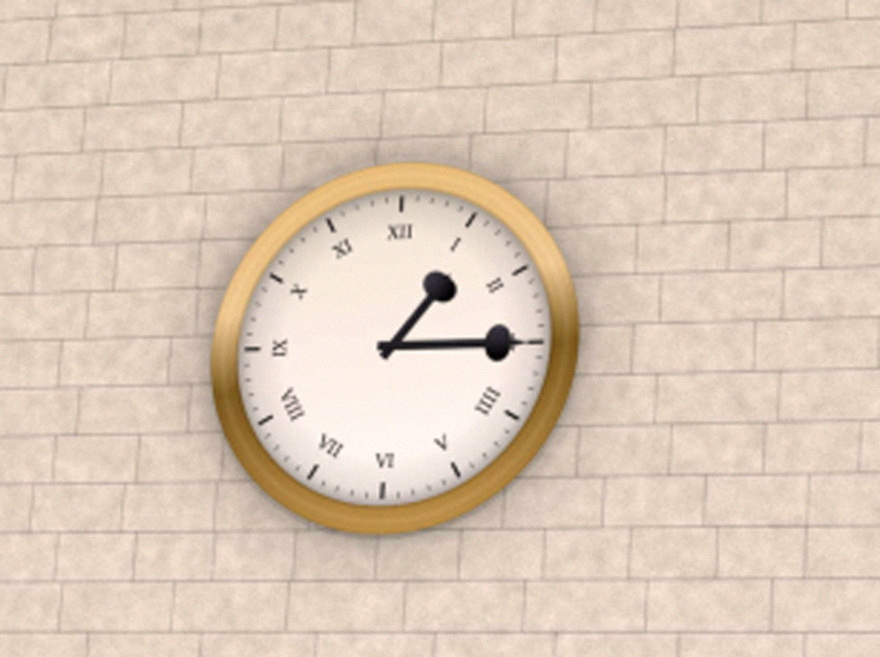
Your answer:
1 h 15 min
